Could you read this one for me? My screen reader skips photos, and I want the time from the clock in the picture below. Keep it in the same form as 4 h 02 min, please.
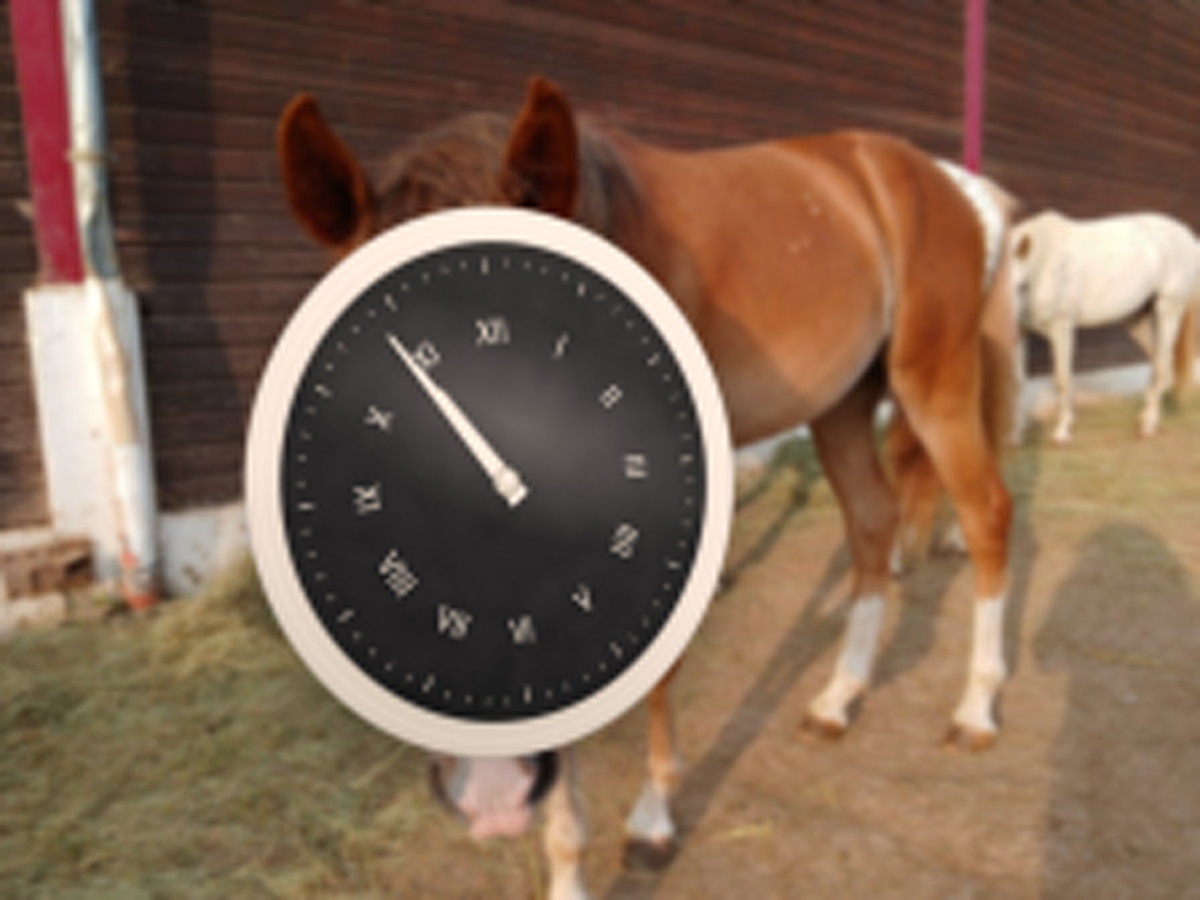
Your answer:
10 h 54 min
